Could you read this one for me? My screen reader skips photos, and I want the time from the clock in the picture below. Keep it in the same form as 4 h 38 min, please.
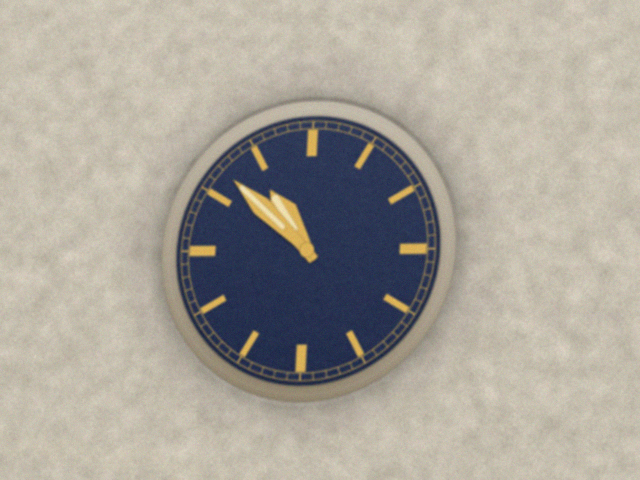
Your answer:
10 h 52 min
